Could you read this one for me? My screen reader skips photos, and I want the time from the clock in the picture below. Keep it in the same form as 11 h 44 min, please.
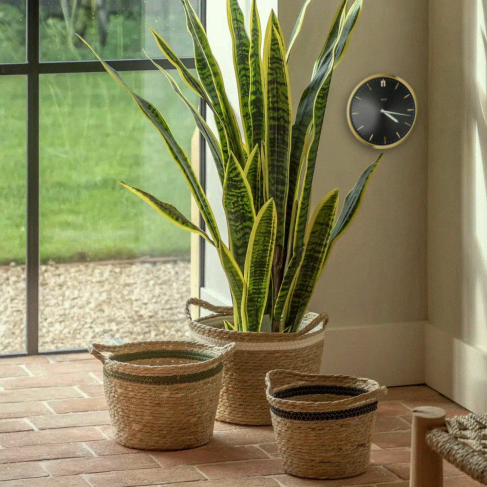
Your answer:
4 h 17 min
